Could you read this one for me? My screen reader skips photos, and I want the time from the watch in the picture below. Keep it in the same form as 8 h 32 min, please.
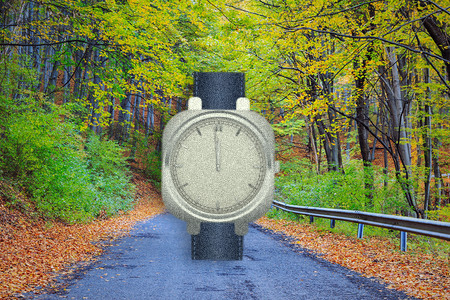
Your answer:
11 h 59 min
